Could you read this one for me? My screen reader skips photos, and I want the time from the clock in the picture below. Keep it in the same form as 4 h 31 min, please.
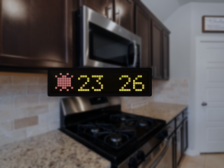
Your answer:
23 h 26 min
